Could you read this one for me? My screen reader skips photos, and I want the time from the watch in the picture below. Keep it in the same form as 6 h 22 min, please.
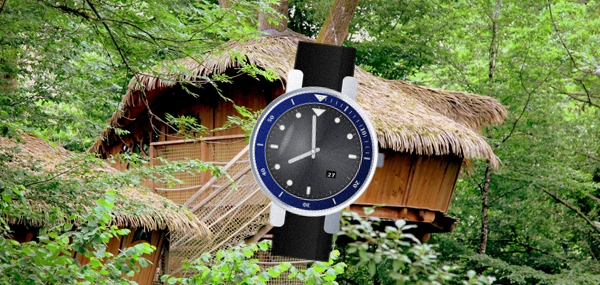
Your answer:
7 h 59 min
